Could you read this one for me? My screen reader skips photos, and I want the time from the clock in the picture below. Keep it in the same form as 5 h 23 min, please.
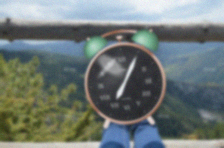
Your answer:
7 h 05 min
